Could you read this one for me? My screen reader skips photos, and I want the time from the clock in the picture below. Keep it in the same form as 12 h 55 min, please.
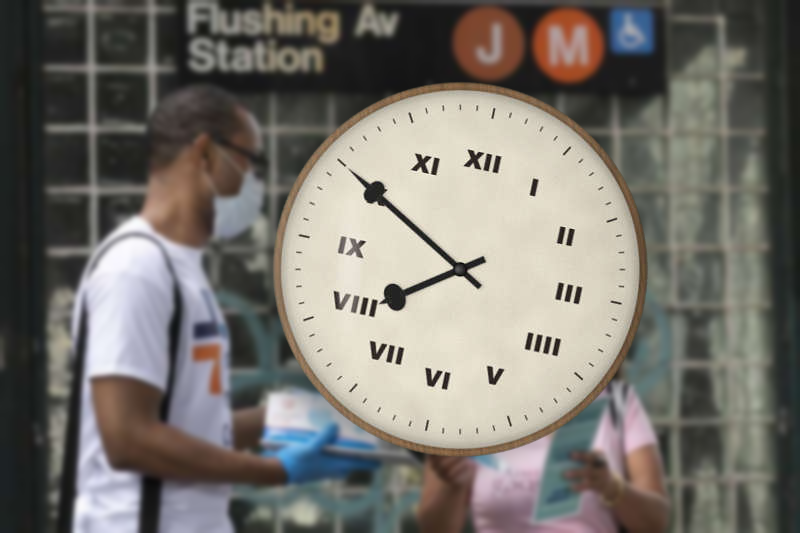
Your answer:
7 h 50 min
